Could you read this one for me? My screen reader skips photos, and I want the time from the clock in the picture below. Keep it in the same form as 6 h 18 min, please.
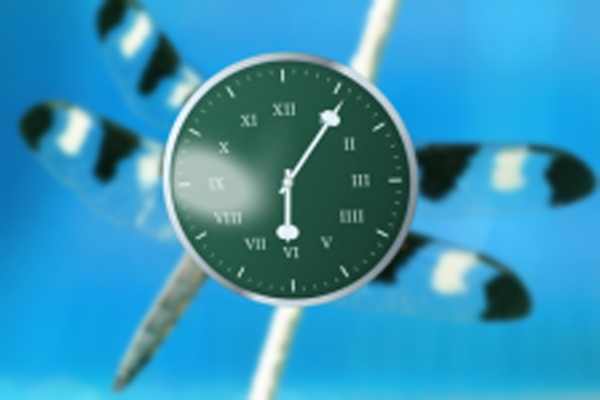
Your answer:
6 h 06 min
